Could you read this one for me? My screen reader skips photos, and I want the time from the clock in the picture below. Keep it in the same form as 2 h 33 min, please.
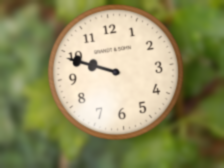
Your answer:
9 h 49 min
